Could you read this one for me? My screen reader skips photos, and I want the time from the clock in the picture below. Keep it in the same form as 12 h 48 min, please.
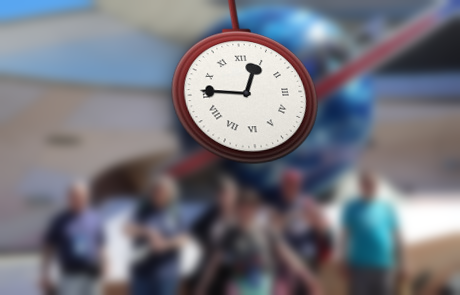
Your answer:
12 h 46 min
